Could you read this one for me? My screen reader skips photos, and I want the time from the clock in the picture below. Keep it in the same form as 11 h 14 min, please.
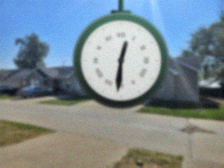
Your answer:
12 h 31 min
